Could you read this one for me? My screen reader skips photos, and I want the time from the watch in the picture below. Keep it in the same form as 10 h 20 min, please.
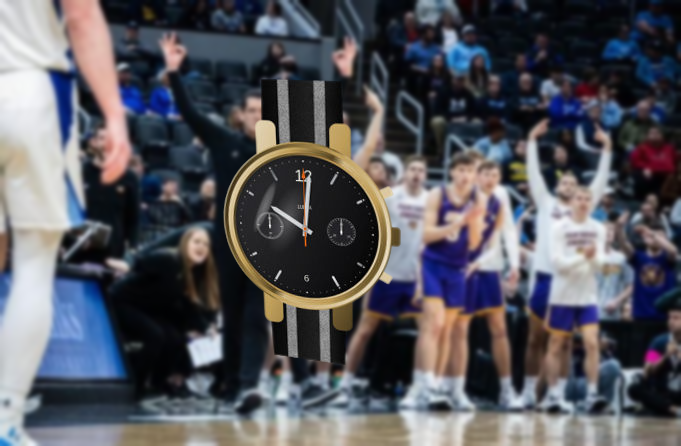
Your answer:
10 h 01 min
